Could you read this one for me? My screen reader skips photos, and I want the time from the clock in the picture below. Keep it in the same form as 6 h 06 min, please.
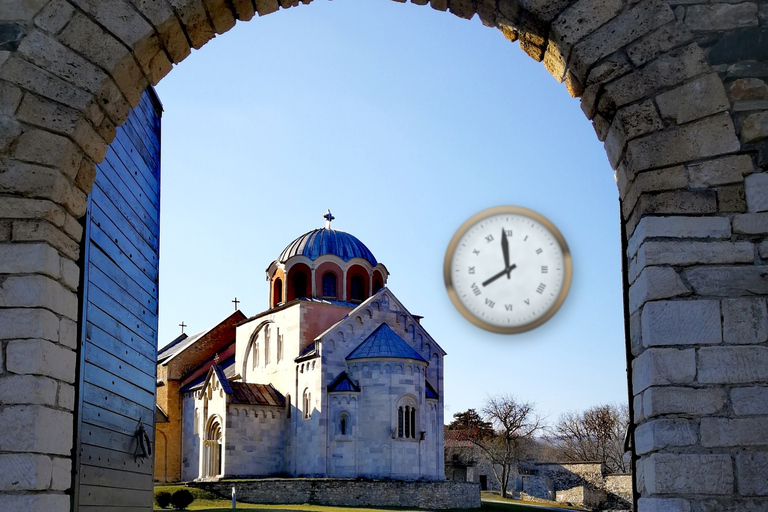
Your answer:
7 h 59 min
